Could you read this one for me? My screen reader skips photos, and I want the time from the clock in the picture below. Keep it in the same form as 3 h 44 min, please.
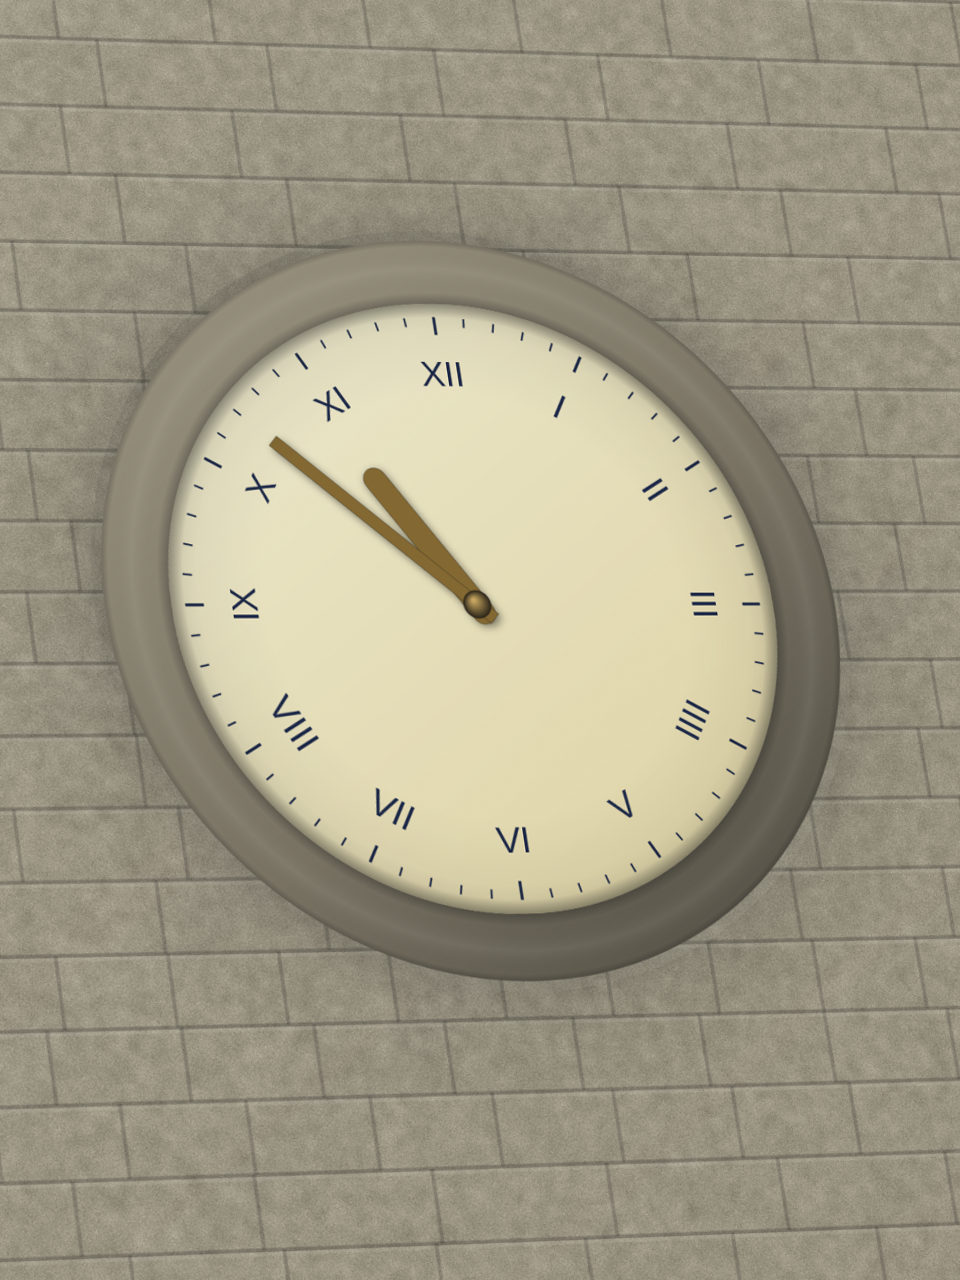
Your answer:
10 h 52 min
